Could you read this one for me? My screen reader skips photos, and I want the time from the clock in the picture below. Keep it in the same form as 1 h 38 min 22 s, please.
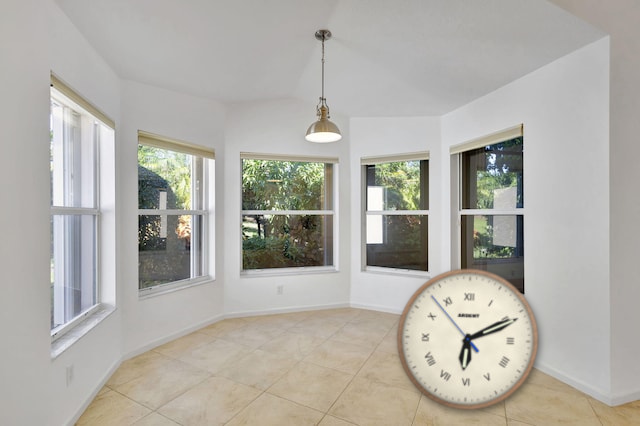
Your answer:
6 h 10 min 53 s
